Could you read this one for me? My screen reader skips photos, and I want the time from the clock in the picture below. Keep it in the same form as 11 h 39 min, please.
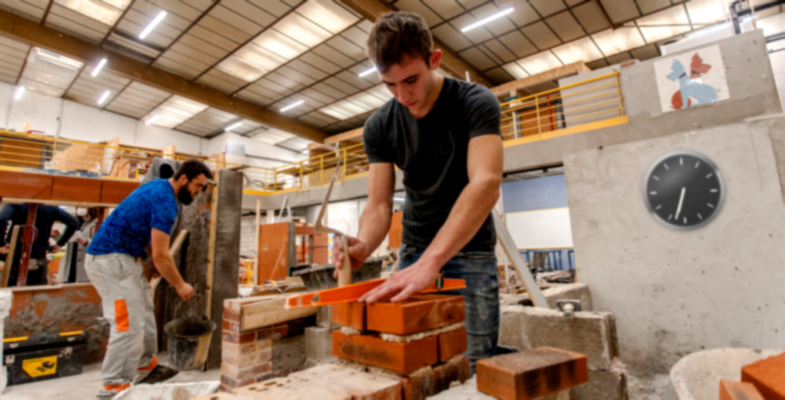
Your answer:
6 h 33 min
